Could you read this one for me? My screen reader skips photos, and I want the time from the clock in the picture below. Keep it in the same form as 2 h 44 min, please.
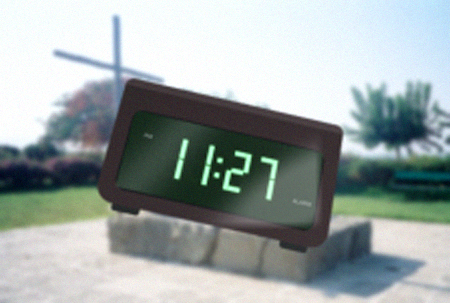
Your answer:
11 h 27 min
